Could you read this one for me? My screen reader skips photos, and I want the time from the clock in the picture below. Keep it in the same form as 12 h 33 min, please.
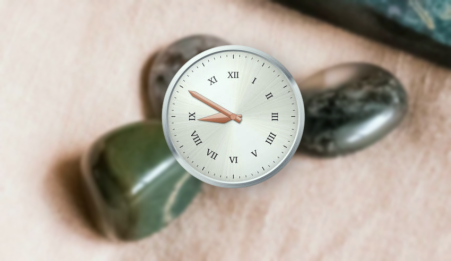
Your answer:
8 h 50 min
